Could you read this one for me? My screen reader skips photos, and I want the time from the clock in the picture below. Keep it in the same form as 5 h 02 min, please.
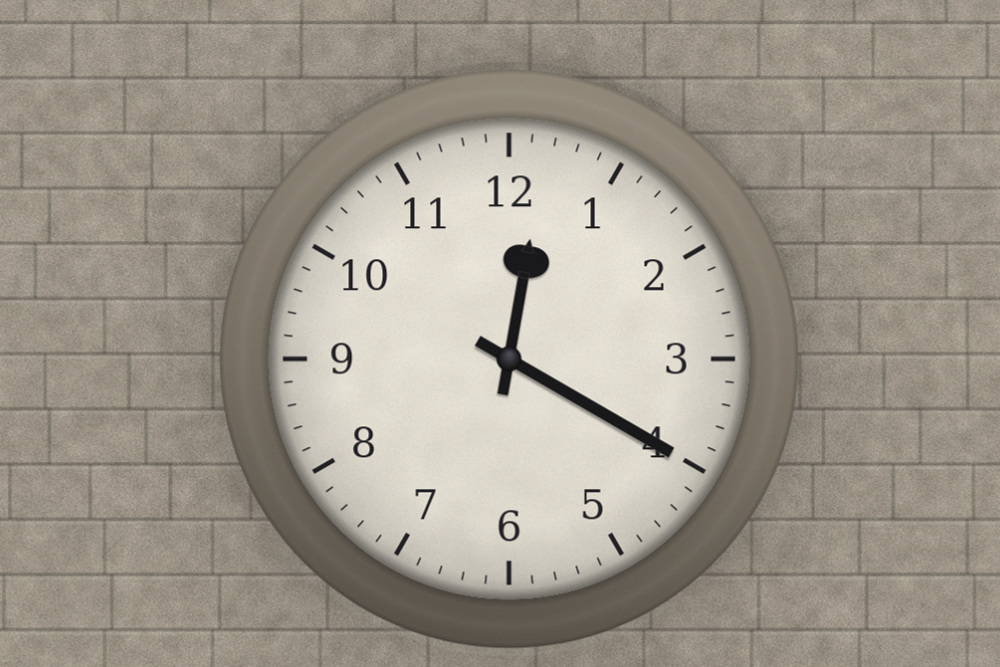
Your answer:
12 h 20 min
